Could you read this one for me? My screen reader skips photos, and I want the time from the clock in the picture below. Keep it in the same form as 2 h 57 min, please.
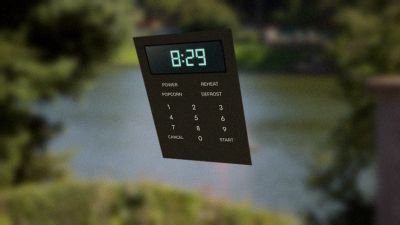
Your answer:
8 h 29 min
